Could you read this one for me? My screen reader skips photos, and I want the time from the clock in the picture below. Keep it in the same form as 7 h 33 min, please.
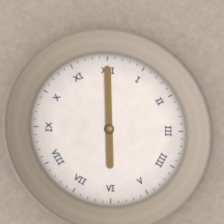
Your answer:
6 h 00 min
